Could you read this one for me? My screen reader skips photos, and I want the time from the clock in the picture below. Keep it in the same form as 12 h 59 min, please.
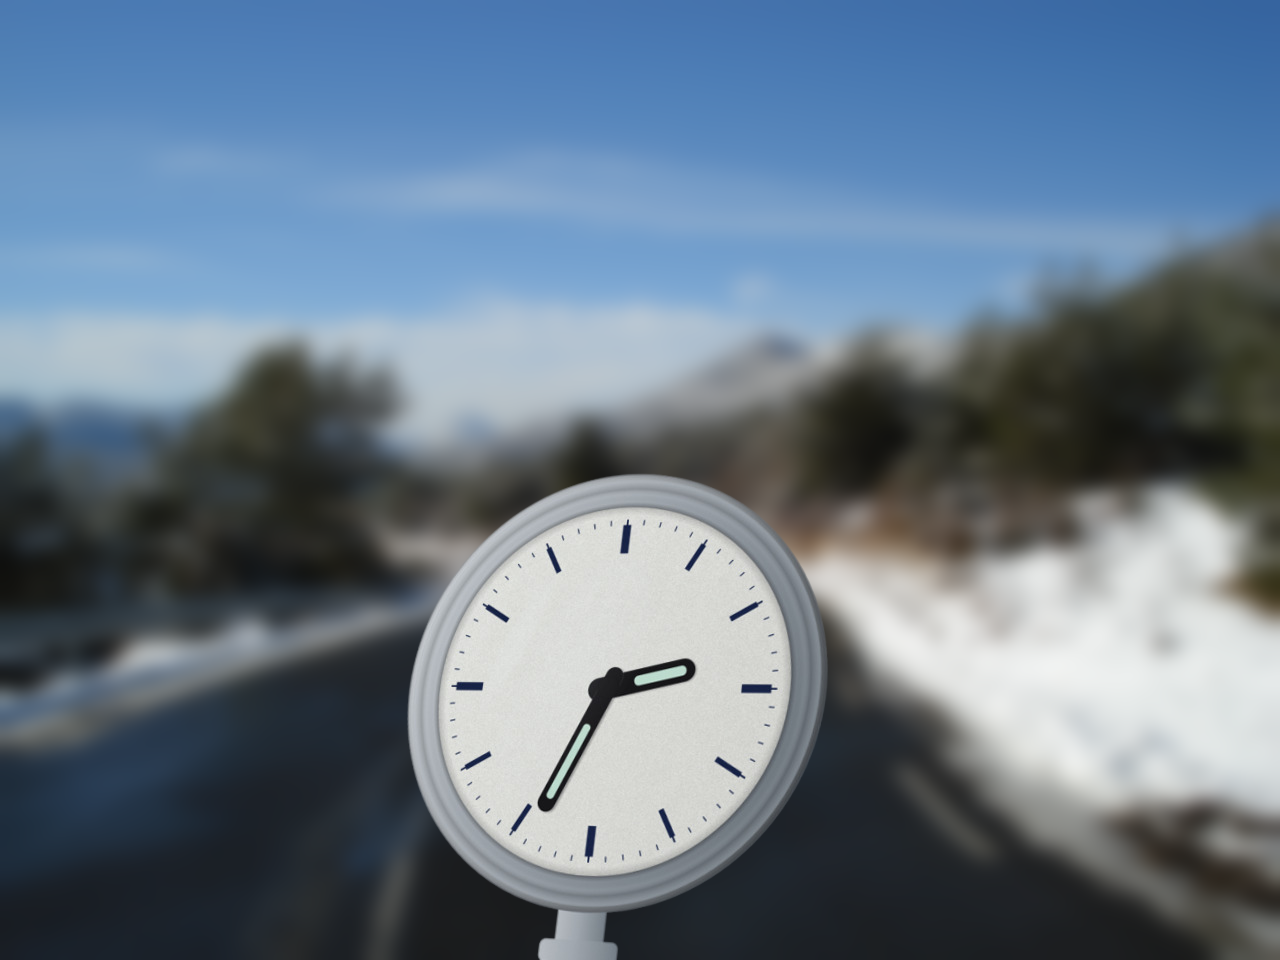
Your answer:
2 h 34 min
